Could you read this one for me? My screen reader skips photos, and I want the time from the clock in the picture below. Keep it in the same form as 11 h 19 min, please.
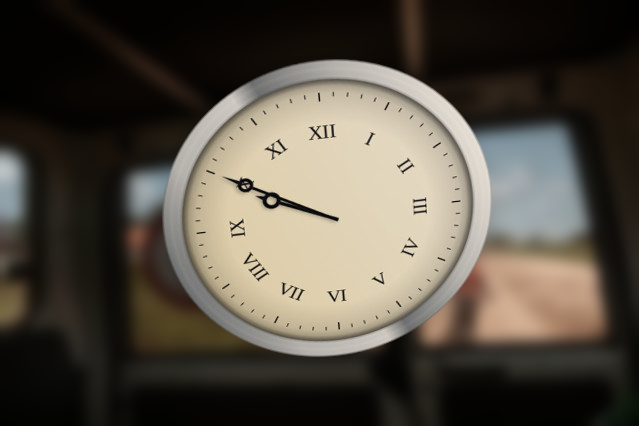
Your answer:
9 h 50 min
